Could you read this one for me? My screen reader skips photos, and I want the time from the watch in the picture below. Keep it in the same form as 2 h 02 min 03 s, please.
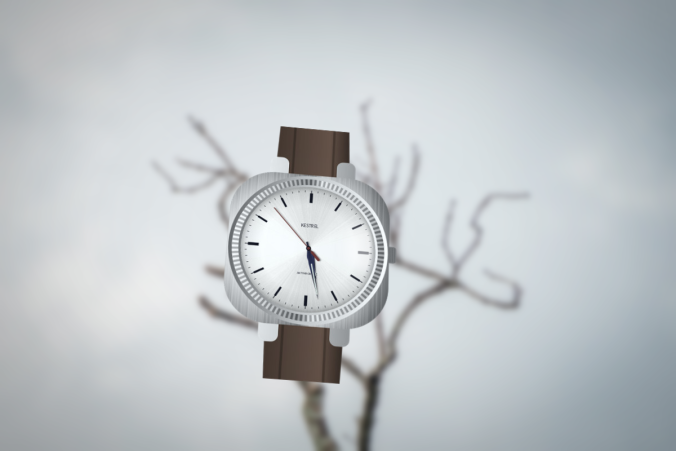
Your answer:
5 h 27 min 53 s
